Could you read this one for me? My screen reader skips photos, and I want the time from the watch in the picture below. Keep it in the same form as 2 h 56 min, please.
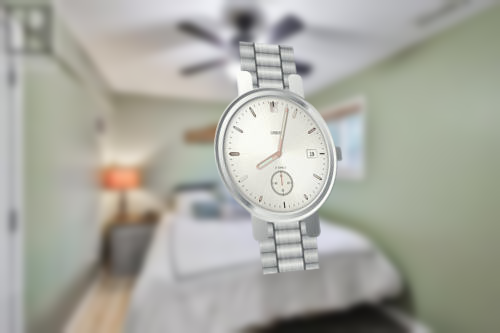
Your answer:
8 h 03 min
